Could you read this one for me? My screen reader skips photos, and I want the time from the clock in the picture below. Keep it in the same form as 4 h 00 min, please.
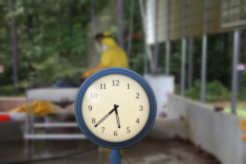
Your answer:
5 h 38 min
